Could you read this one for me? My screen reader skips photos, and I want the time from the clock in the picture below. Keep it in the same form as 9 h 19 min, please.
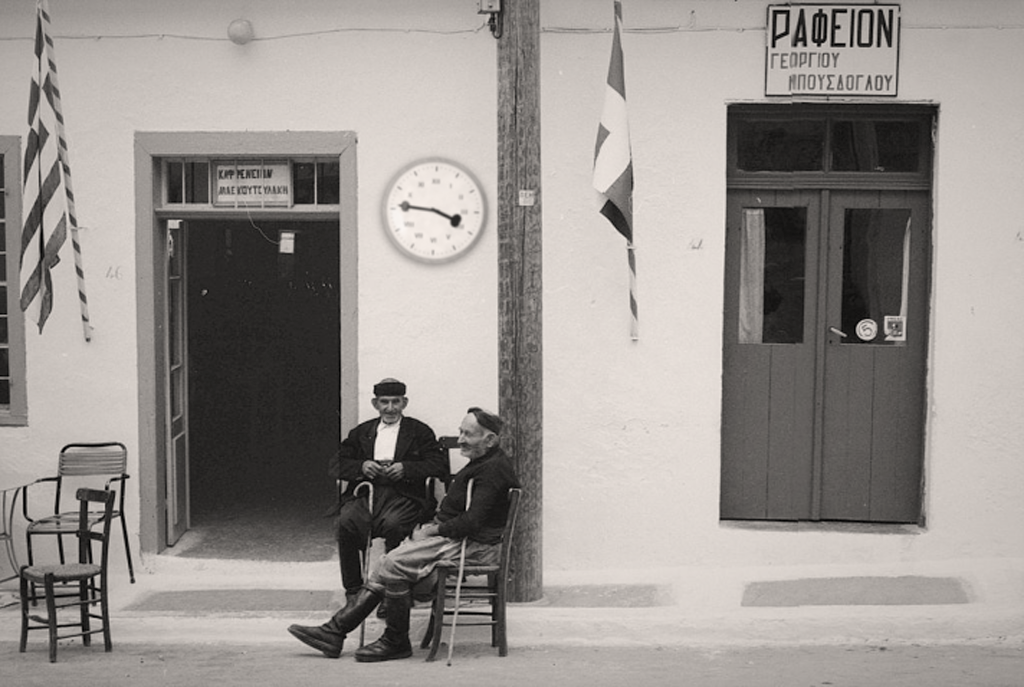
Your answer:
3 h 46 min
